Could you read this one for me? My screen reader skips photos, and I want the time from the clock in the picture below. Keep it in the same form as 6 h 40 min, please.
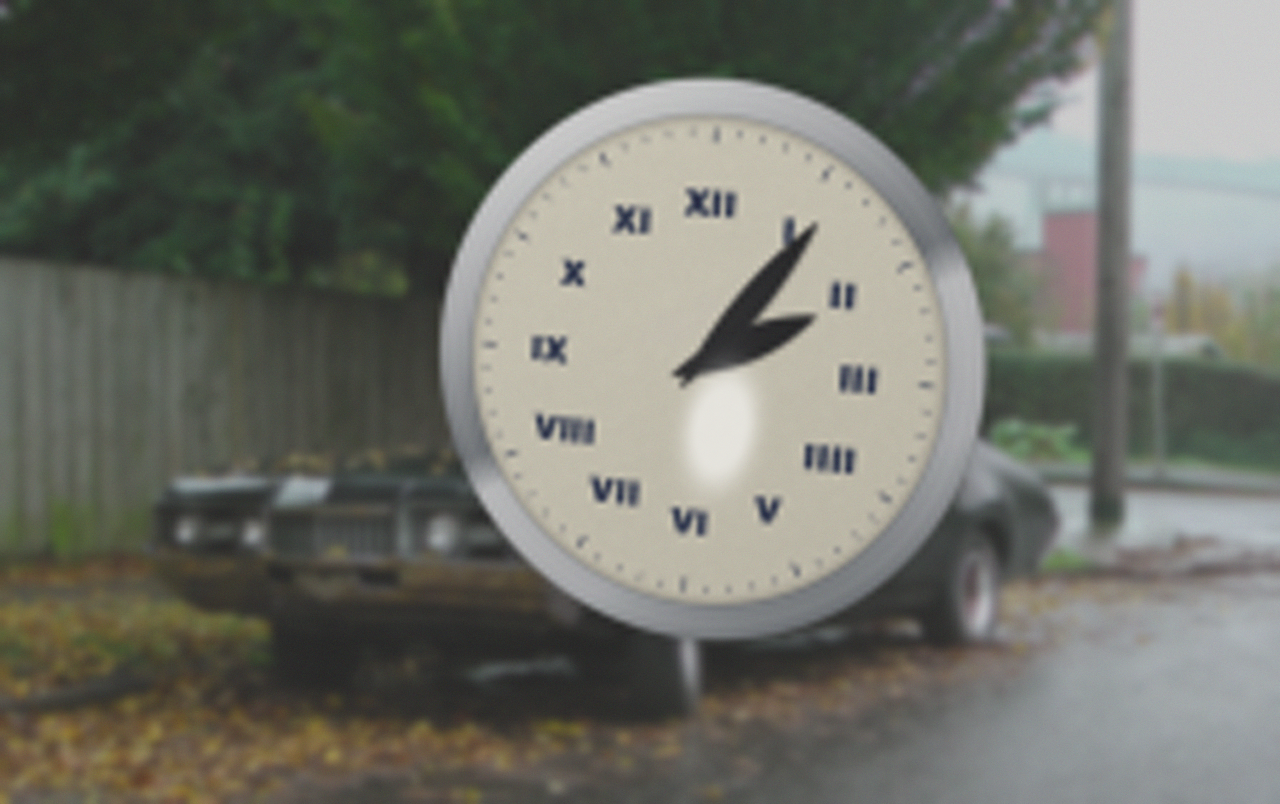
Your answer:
2 h 06 min
